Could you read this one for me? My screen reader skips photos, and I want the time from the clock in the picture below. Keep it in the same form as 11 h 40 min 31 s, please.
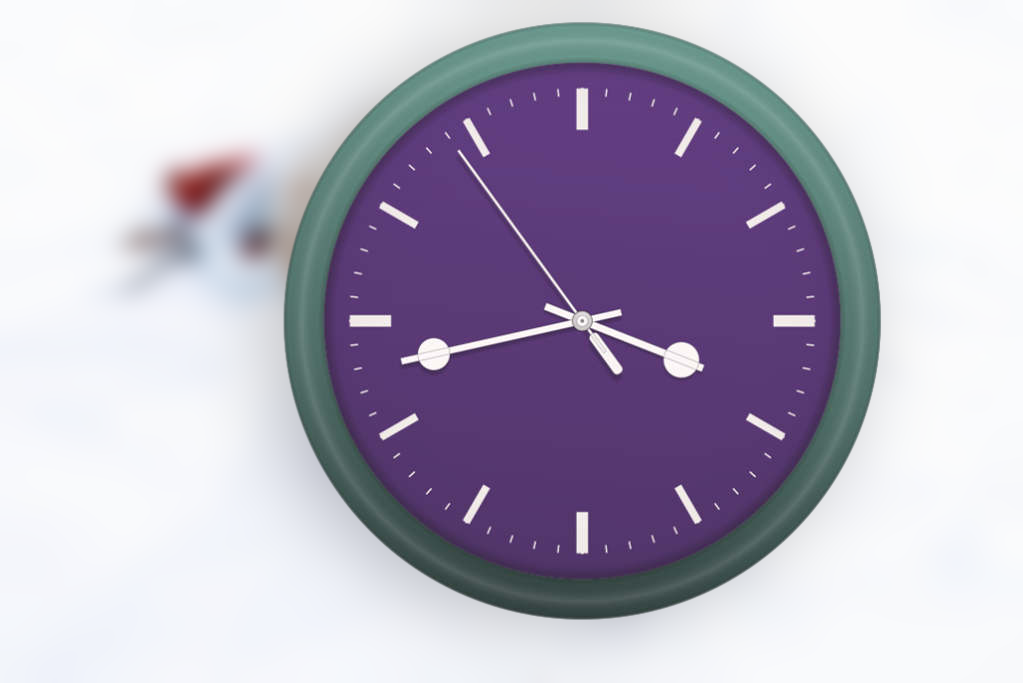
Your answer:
3 h 42 min 54 s
